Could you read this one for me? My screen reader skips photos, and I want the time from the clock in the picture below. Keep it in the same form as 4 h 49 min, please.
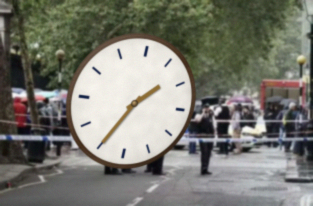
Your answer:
1 h 35 min
